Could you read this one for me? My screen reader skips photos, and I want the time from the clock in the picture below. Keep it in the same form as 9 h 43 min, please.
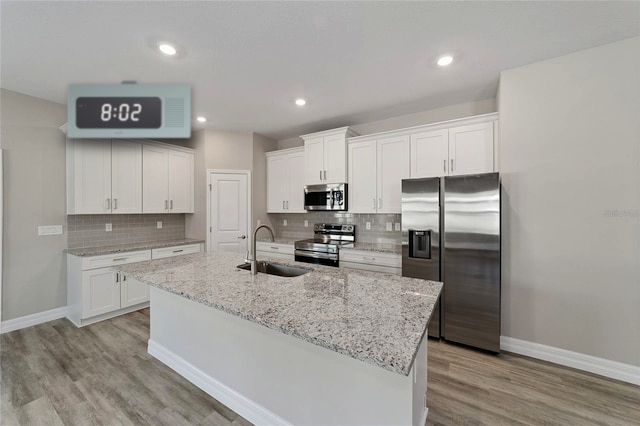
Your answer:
8 h 02 min
